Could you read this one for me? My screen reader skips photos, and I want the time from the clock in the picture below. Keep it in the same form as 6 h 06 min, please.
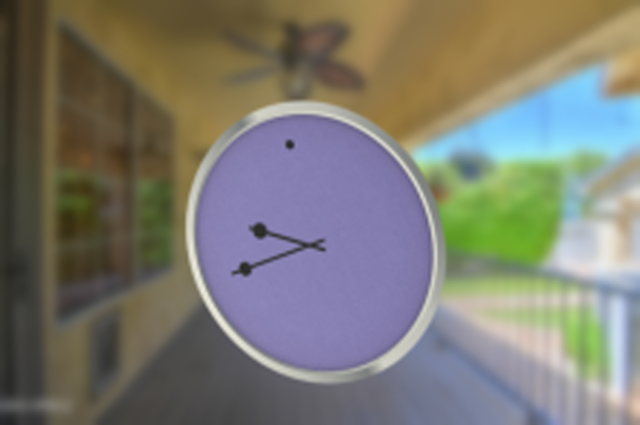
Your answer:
9 h 43 min
